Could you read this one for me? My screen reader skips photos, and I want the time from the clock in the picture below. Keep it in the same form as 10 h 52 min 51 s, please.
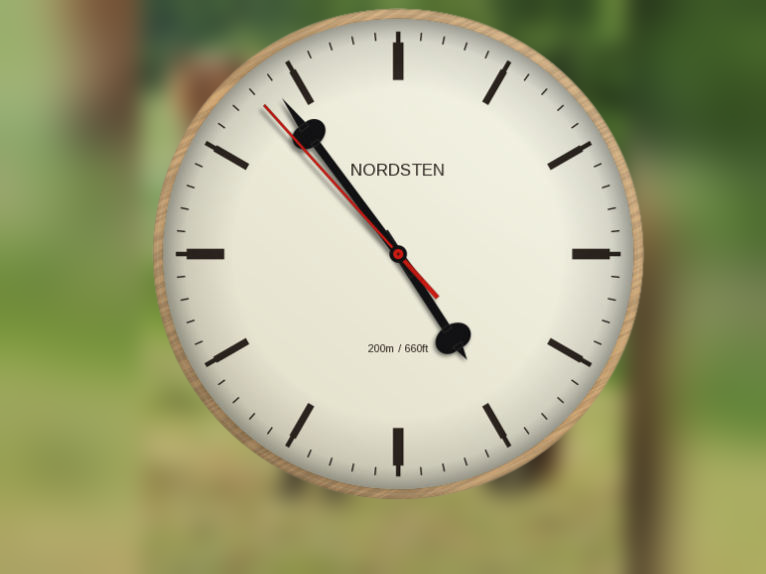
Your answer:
4 h 53 min 53 s
